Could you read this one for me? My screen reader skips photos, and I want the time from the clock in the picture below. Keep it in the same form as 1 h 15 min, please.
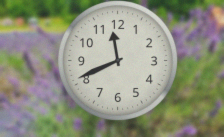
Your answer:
11 h 41 min
